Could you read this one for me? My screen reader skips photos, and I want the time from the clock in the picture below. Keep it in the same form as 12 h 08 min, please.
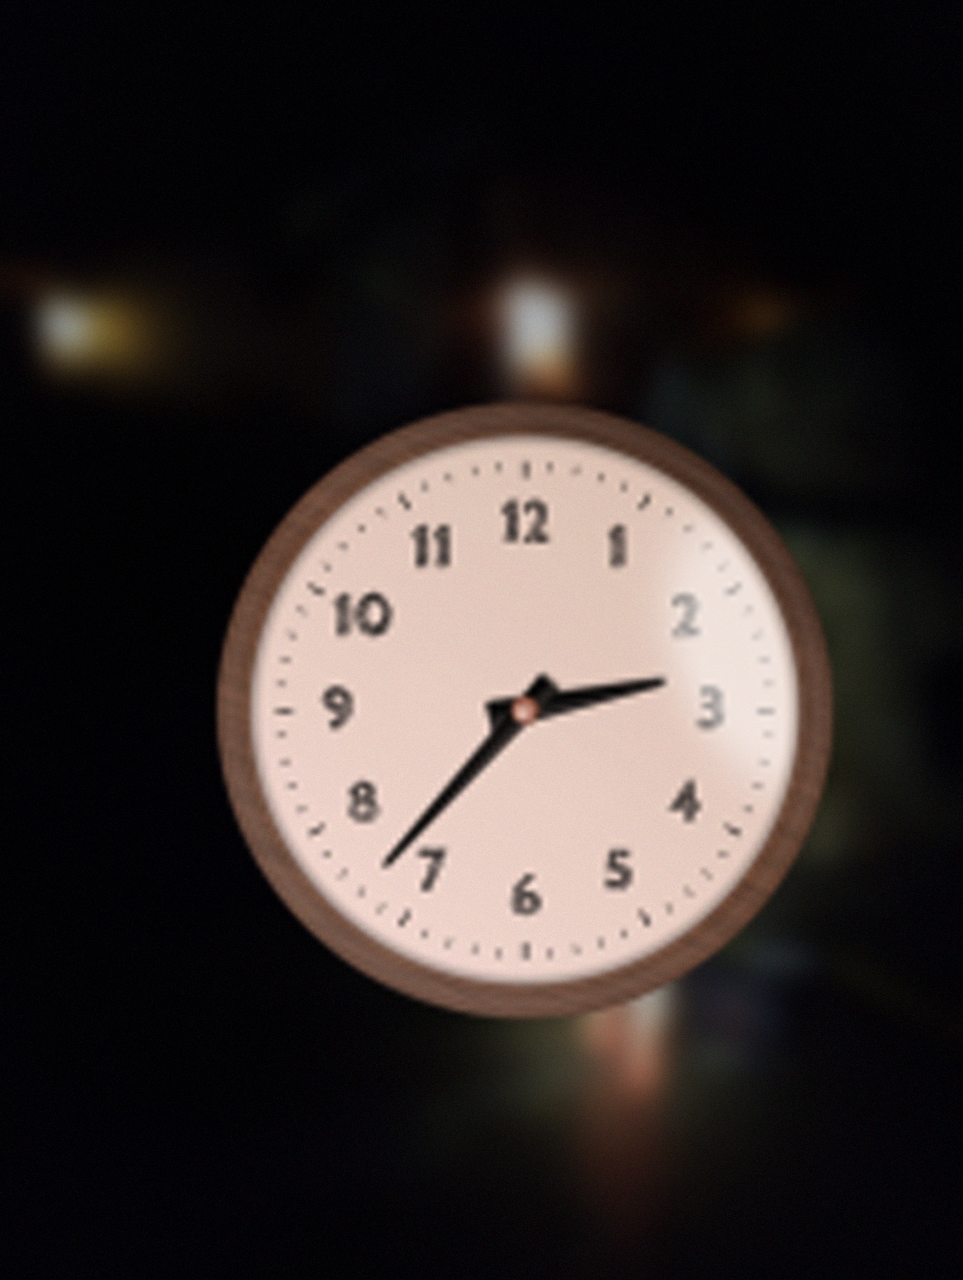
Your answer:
2 h 37 min
